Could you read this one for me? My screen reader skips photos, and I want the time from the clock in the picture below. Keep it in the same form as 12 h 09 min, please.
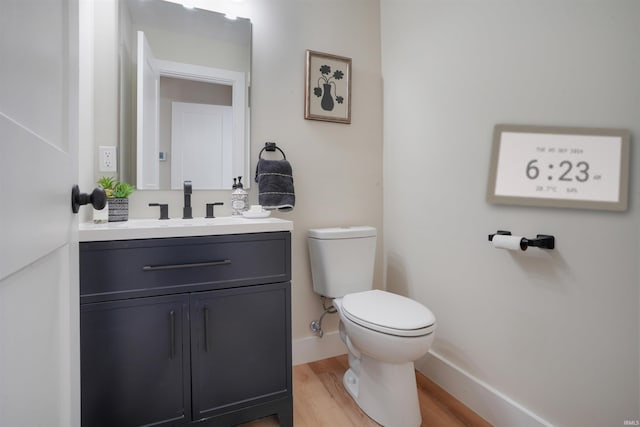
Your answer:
6 h 23 min
